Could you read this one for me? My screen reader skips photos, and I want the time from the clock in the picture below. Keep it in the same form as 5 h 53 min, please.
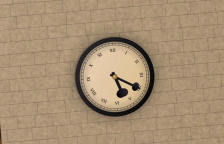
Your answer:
5 h 20 min
